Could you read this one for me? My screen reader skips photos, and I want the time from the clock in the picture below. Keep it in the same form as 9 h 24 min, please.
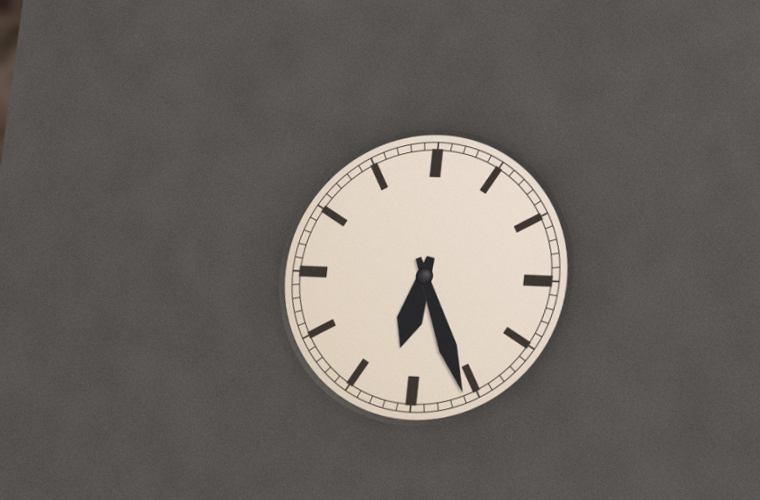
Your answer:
6 h 26 min
